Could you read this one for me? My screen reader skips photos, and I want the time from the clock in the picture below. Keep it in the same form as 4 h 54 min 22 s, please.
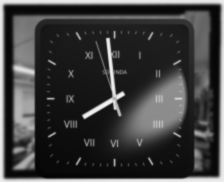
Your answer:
7 h 58 min 57 s
